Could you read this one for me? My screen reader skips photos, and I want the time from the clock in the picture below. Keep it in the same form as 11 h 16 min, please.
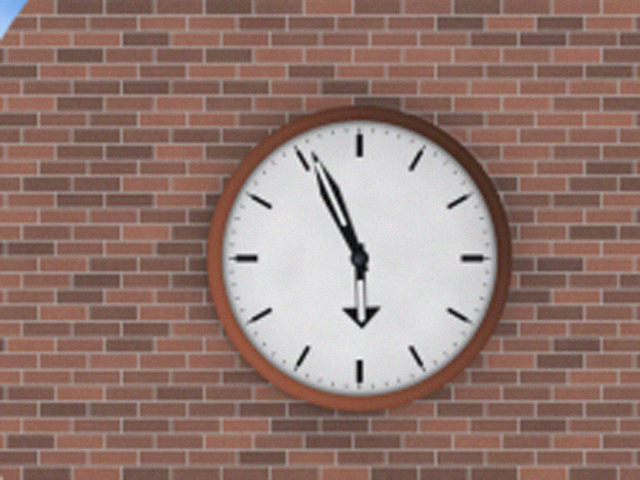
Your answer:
5 h 56 min
